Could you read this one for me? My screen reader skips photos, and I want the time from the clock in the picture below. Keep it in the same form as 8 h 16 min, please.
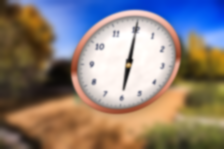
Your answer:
6 h 00 min
